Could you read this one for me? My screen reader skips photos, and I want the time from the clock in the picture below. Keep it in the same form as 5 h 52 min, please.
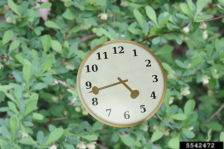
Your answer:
4 h 43 min
